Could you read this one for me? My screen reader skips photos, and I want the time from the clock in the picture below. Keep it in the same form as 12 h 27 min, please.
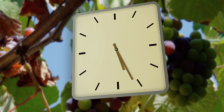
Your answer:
5 h 26 min
